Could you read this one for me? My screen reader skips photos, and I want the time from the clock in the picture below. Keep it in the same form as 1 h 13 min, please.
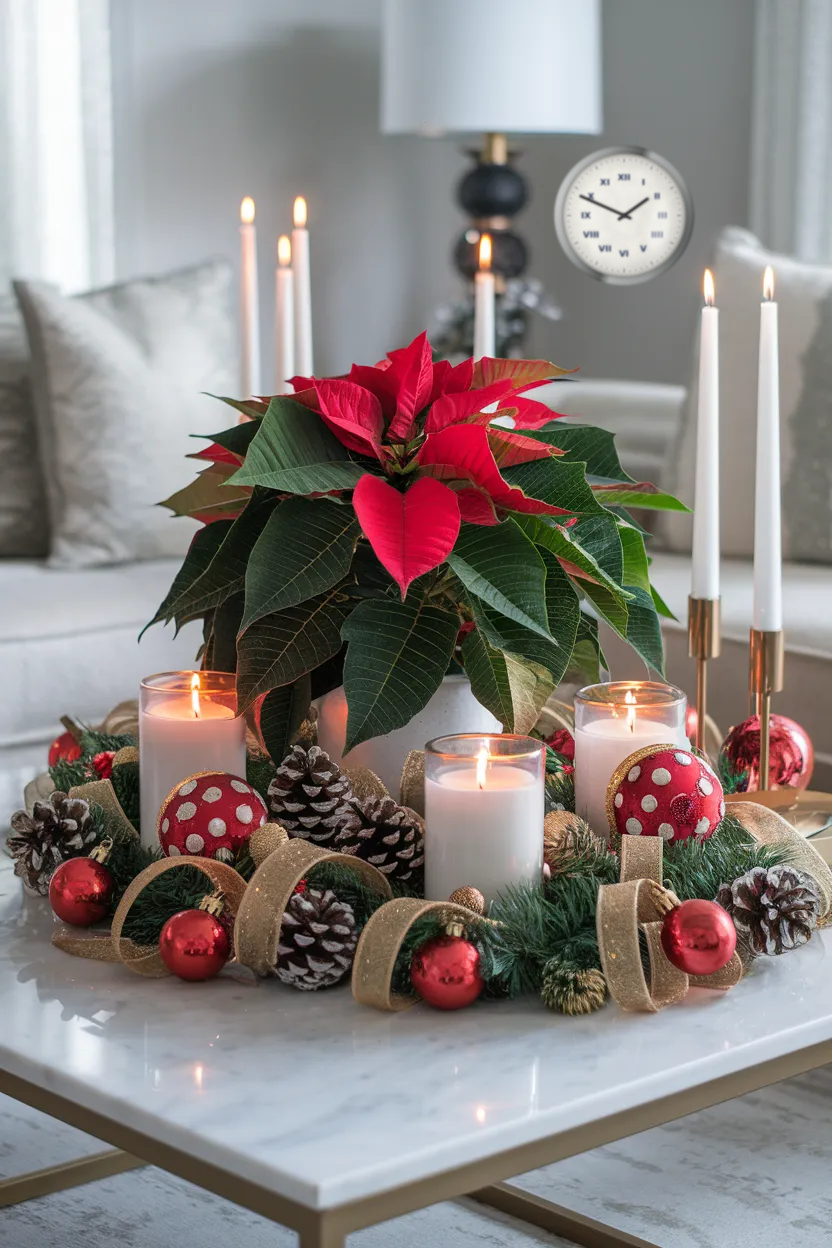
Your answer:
1 h 49 min
